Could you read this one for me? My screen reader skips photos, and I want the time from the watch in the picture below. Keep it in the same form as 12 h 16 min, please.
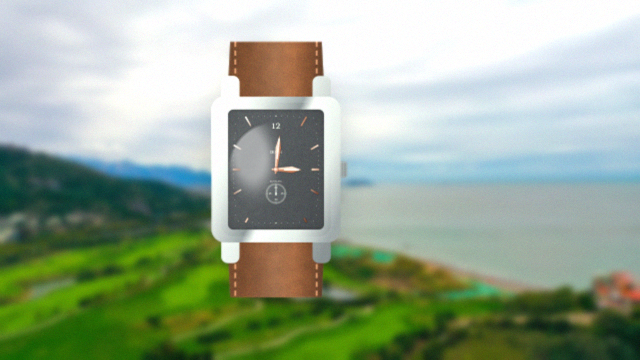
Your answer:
3 h 01 min
